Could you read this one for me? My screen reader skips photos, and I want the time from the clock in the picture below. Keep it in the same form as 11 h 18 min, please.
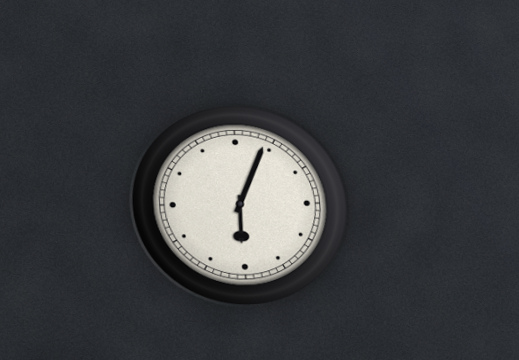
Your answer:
6 h 04 min
